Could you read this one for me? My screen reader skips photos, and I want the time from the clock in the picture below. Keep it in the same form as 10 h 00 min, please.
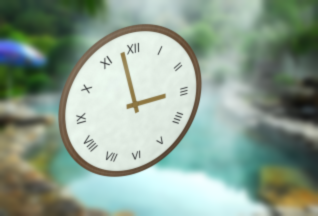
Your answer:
2 h 58 min
